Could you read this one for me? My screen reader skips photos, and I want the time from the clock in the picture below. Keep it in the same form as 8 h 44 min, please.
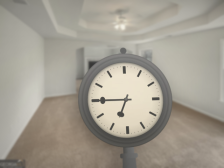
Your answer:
6 h 45 min
